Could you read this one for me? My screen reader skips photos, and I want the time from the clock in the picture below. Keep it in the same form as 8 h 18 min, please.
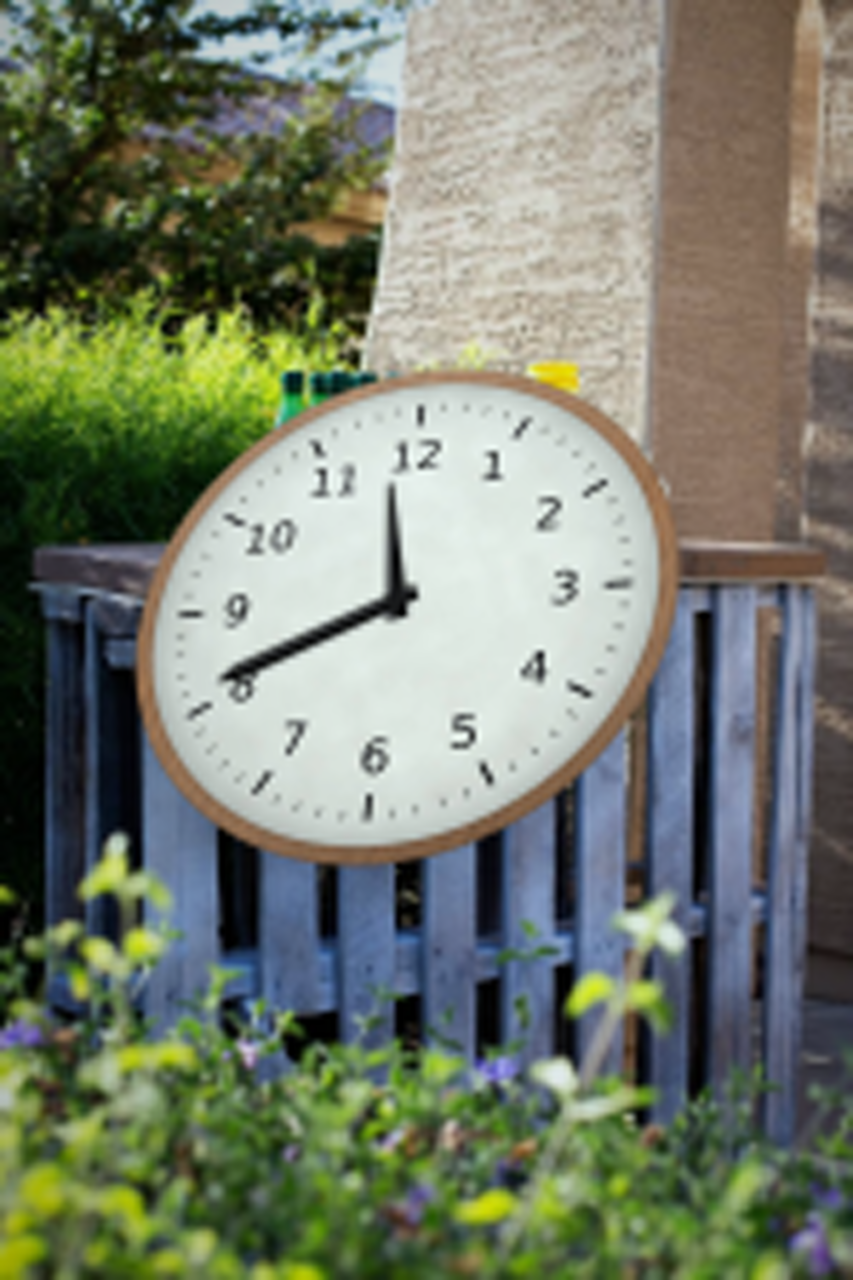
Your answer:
11 h 41 min
